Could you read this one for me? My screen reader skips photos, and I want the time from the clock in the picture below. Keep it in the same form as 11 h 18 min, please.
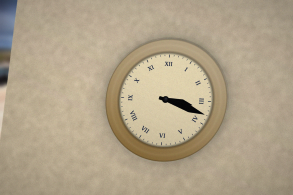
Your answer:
3 h 18 min
